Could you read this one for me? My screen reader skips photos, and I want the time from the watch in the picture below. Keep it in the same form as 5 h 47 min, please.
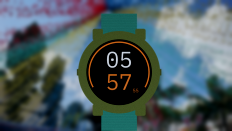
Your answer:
5 h 57 min
